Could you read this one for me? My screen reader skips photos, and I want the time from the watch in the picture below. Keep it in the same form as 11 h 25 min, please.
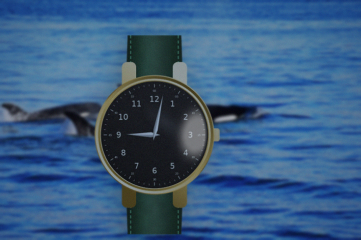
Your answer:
9 h 02 min
